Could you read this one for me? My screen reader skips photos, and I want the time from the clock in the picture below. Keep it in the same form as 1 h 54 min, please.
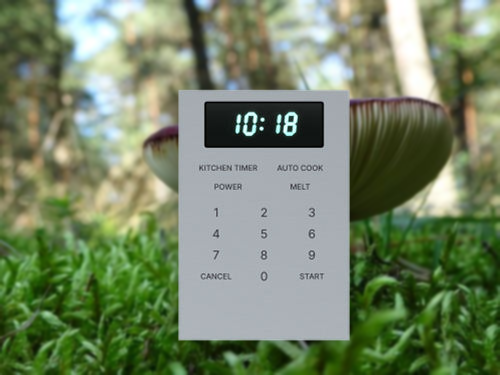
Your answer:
10 h 18 min
